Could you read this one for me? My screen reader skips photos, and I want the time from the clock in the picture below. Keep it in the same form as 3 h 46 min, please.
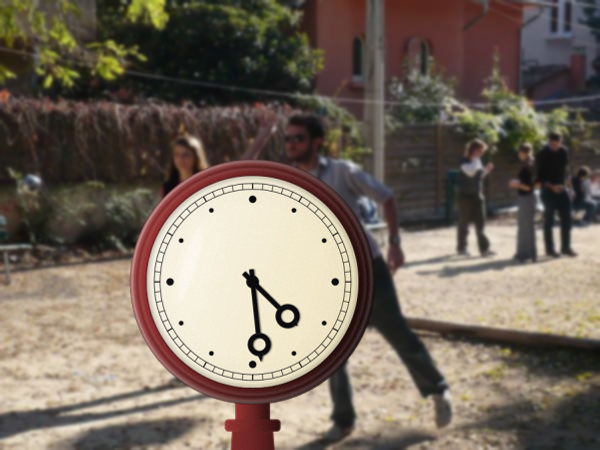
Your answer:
4 h 29 min
